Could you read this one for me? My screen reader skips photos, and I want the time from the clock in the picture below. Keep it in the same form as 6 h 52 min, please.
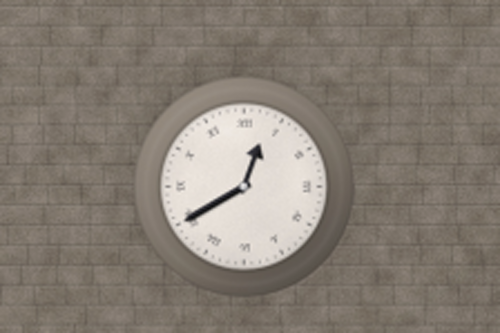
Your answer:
12 h 40 min
